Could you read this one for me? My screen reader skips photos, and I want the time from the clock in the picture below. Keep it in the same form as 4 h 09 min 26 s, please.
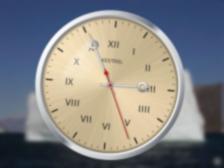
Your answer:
2 h 55 min 26 s
